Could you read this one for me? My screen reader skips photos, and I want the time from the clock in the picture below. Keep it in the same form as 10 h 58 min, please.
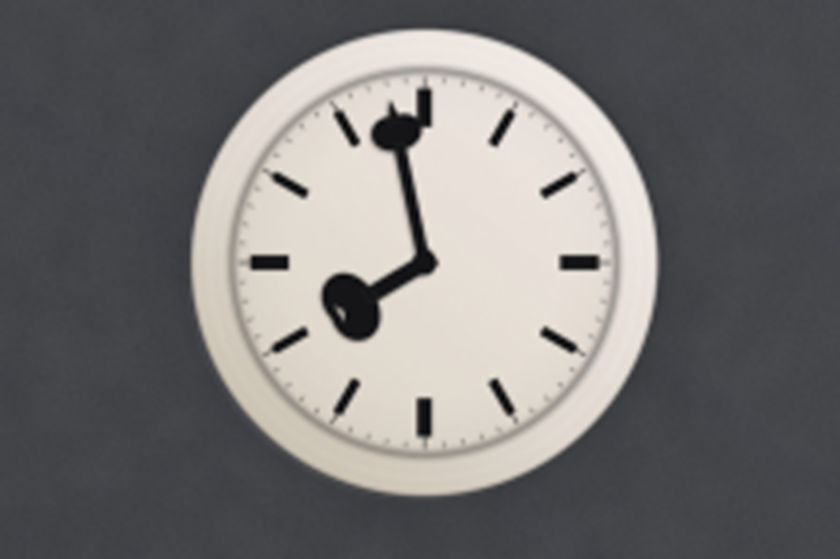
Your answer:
7 h 58 min
